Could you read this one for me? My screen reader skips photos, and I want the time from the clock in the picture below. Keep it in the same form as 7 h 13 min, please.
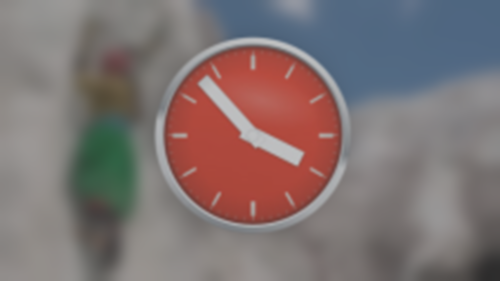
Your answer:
3 h 53 min
